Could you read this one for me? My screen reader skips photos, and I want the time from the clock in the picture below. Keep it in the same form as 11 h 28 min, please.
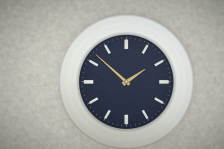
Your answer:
1 h 52 min
